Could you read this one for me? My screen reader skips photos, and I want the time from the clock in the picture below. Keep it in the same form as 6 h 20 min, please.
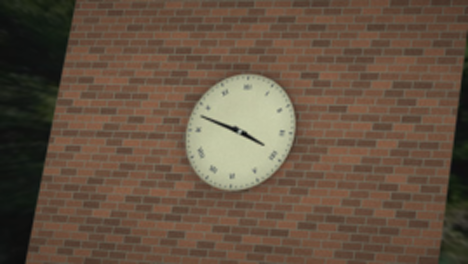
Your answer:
3 h 48 min
